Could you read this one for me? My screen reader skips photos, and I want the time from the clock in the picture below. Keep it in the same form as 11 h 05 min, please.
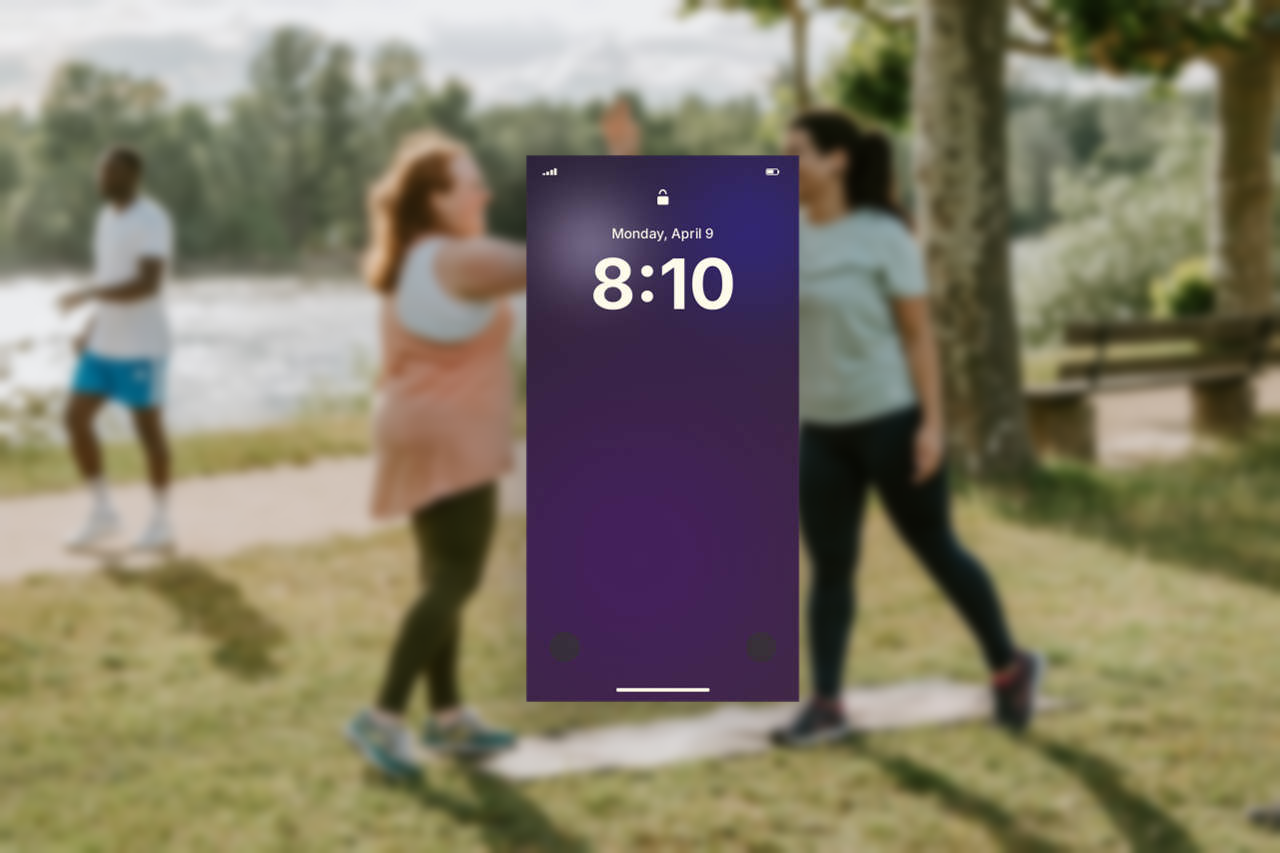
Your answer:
8 h 10 min
